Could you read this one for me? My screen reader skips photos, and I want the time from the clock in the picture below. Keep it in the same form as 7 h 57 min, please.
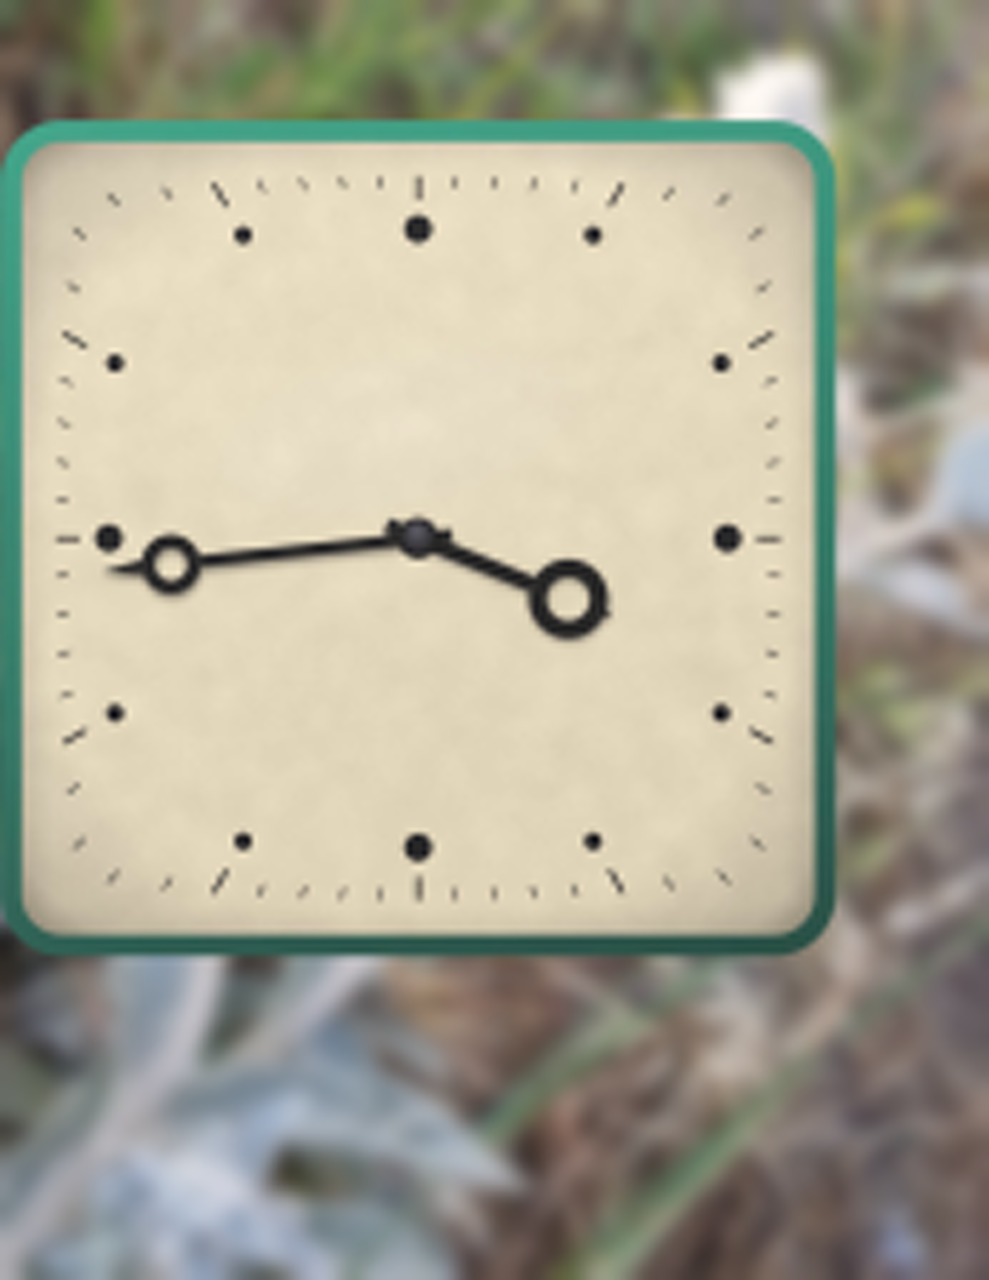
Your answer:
3 h 44 min
